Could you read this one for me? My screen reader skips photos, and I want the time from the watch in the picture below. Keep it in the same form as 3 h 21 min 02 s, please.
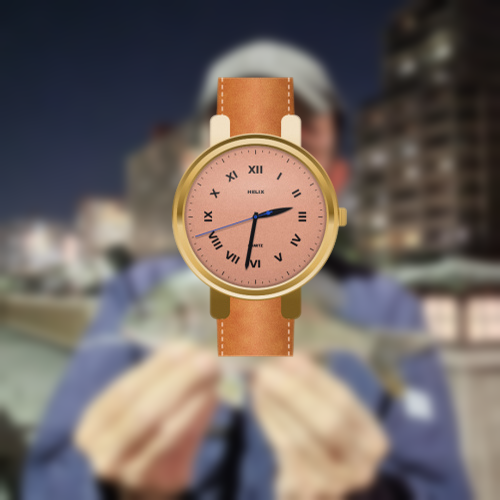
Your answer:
2 h 31 min 42 s
